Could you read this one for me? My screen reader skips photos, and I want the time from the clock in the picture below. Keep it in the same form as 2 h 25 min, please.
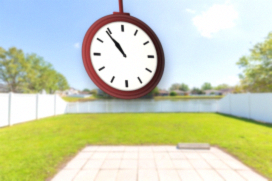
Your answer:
10 h 54 min
